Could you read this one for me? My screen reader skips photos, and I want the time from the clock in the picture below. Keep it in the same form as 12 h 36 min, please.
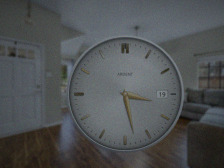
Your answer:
3 h 28 min
